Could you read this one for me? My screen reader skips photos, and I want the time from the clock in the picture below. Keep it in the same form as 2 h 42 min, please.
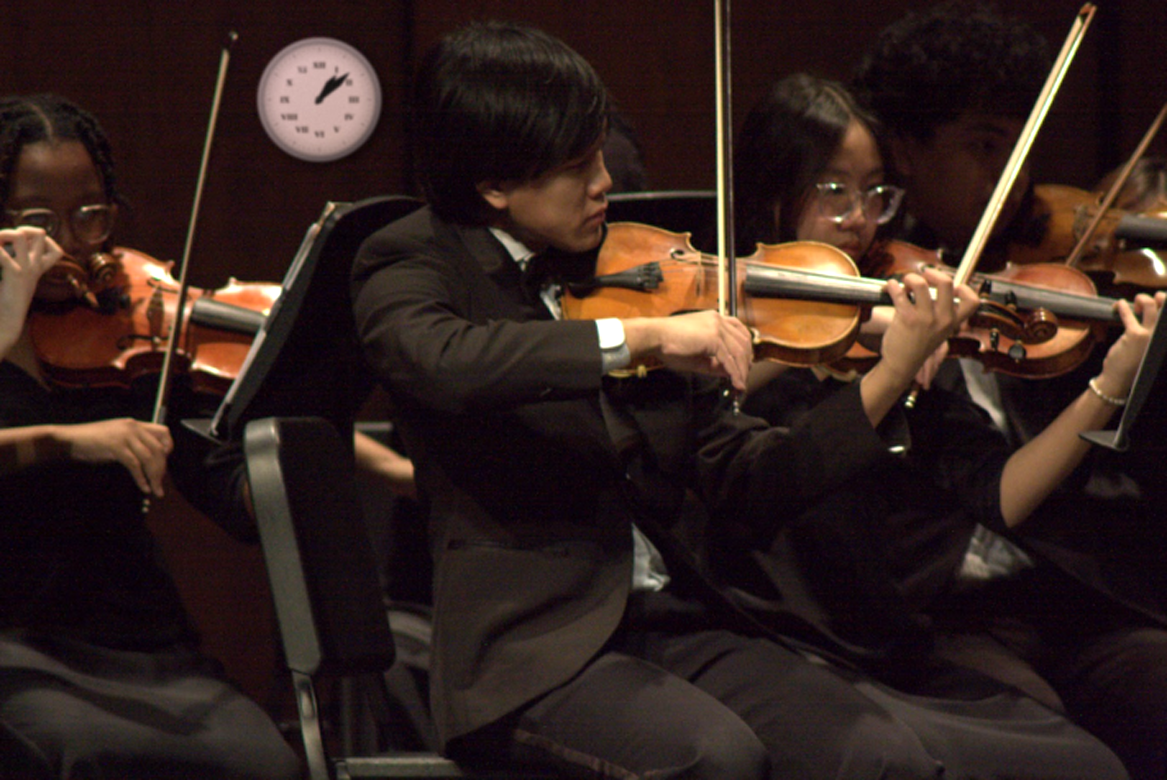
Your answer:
1 h 08 min
